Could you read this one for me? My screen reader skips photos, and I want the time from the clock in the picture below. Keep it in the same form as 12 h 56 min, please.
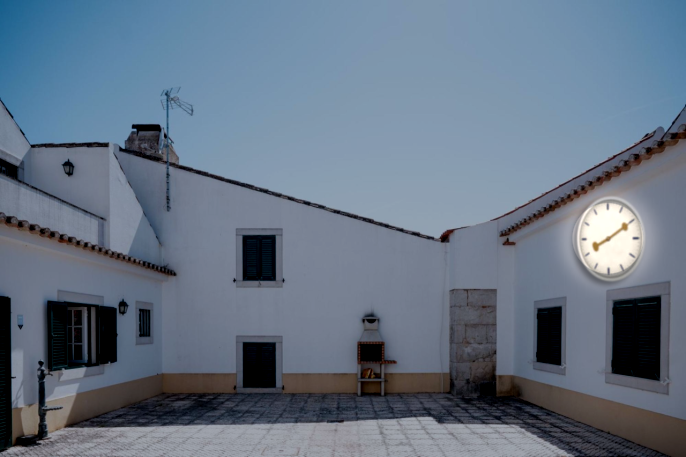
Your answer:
8 h 10 min
